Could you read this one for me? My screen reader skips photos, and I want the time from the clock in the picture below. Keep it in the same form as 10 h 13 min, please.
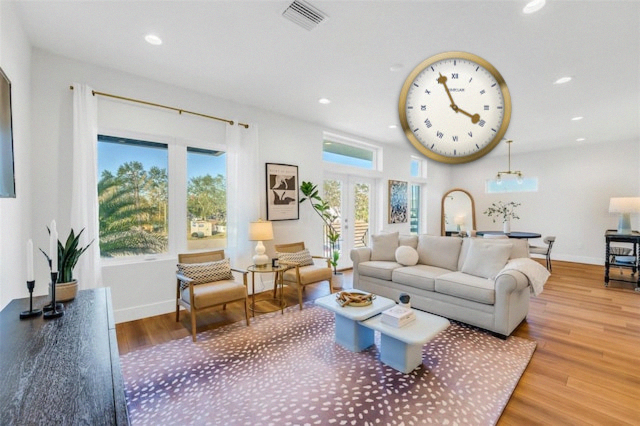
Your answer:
3 h 56 min
